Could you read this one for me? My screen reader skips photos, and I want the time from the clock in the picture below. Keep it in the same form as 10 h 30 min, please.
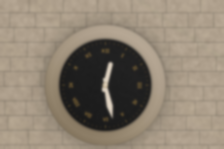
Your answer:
12 h 28 min
